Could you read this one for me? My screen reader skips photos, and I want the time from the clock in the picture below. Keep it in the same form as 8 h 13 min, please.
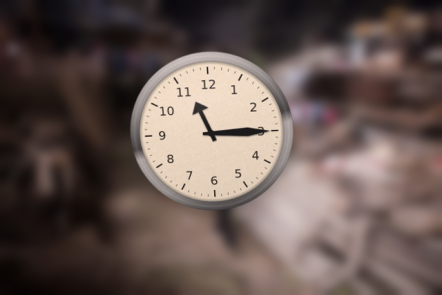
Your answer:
11 h 15 min
